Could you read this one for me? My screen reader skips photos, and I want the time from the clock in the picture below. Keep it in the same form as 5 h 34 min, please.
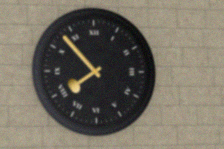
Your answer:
7 h 53 min
